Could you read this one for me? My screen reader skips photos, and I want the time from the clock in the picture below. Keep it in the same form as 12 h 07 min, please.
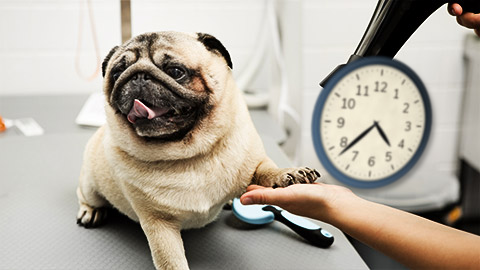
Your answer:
4 h 38 min
